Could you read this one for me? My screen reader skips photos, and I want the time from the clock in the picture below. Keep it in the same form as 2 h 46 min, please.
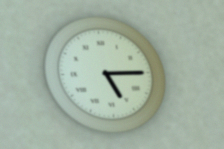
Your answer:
5 h 15 min
